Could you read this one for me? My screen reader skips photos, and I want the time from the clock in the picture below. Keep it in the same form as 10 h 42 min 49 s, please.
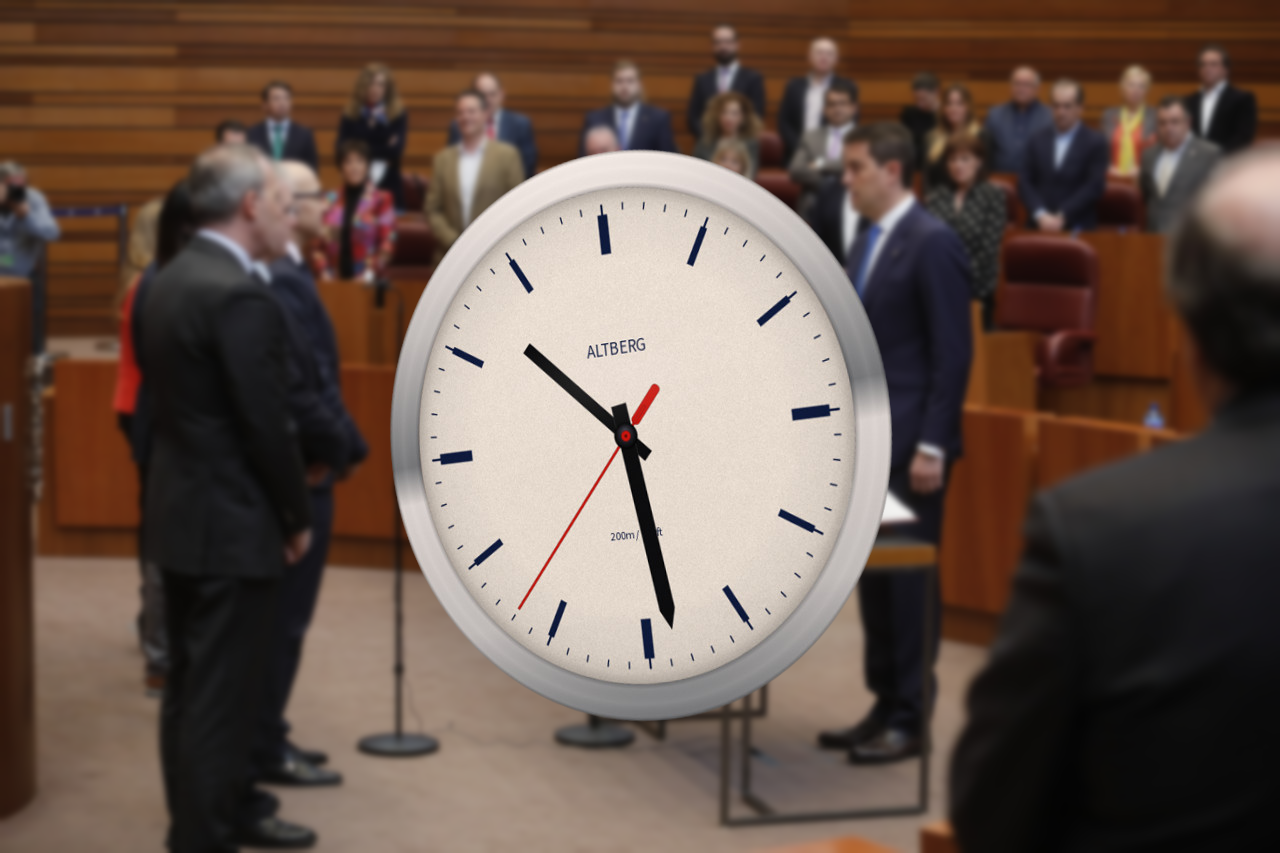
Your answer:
10 h 28 min 37 s
